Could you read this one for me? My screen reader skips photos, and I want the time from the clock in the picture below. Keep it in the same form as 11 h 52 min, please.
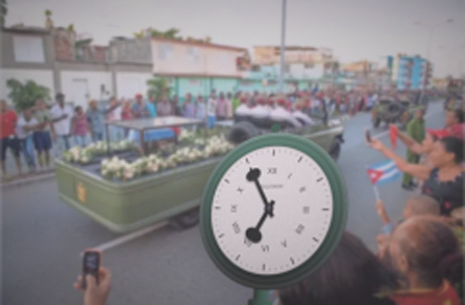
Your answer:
6 h 55 min
